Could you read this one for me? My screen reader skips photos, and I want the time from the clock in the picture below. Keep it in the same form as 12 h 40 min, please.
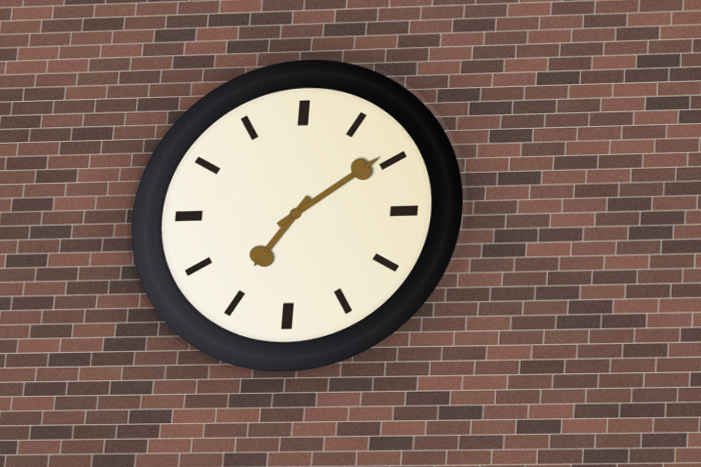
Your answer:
7 h 09 min
